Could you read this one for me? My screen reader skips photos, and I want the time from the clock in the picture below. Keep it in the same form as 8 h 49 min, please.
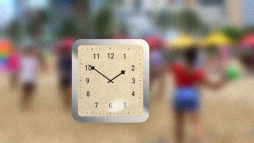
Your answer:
1 h 51 min
